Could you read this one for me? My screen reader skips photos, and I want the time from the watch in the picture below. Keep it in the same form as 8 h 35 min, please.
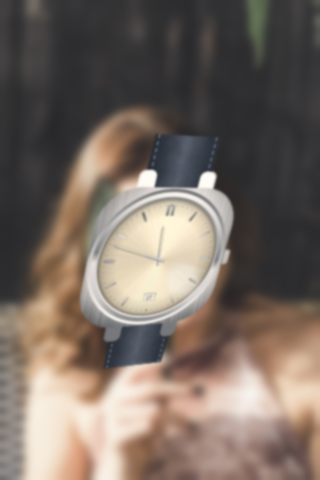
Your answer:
11 h 48 min
